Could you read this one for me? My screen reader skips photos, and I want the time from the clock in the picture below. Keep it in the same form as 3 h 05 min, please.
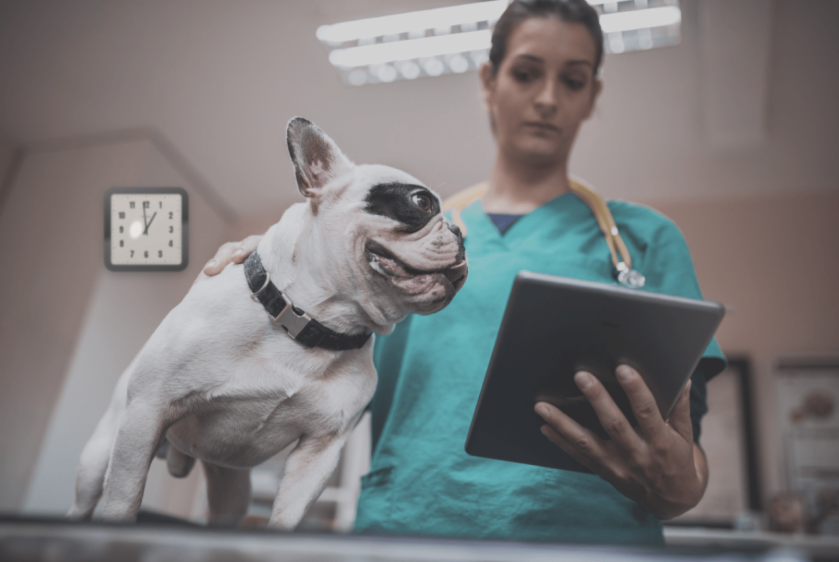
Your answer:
12 h 59 min
